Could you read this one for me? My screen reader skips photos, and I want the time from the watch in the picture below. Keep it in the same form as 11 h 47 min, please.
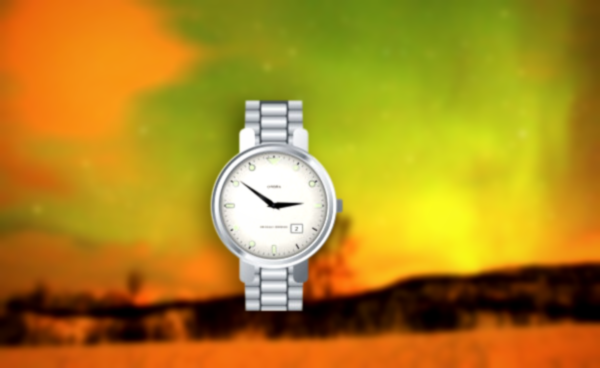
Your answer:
2 h 51 min
